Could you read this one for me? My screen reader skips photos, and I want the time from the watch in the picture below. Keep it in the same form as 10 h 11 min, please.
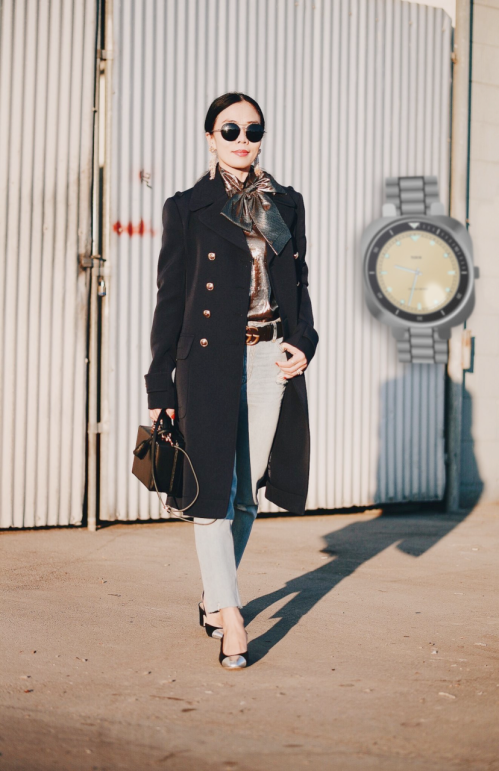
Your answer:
9 h 33 min
